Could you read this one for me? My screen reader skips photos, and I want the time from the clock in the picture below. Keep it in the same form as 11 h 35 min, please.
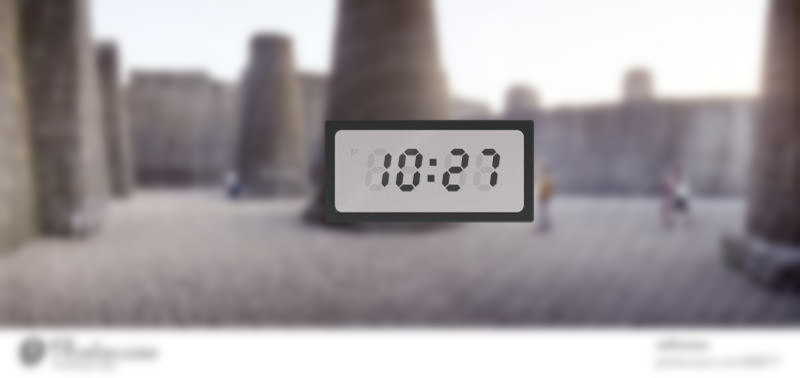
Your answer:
10 h 27 min
